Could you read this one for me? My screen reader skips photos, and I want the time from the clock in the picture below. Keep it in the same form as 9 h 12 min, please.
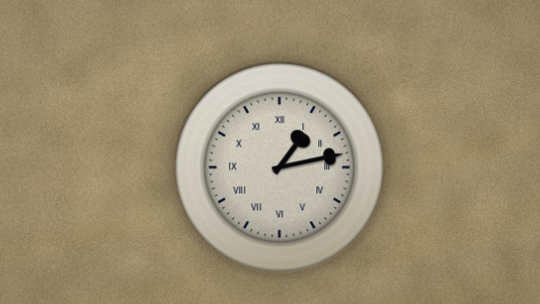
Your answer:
1 h 13 min
